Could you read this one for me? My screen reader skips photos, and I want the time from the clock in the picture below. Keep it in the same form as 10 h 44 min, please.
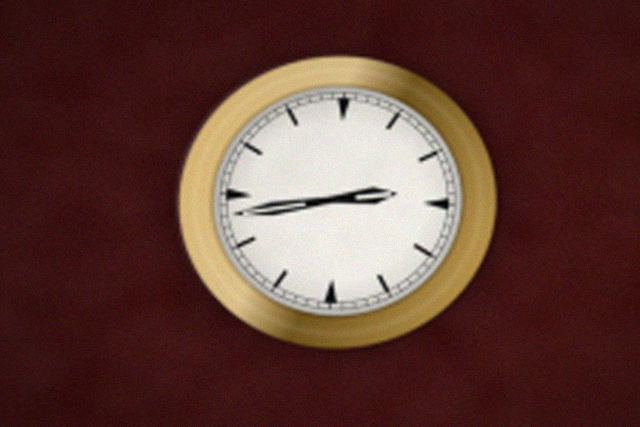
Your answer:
2 h 43 min
